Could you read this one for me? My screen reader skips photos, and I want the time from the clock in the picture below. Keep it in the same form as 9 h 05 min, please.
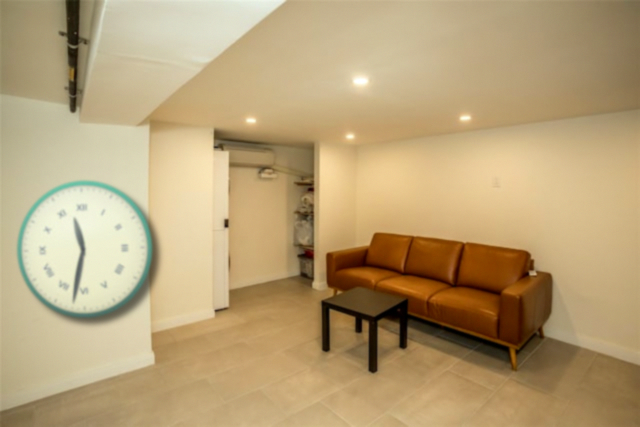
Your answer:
11 h 32 min
